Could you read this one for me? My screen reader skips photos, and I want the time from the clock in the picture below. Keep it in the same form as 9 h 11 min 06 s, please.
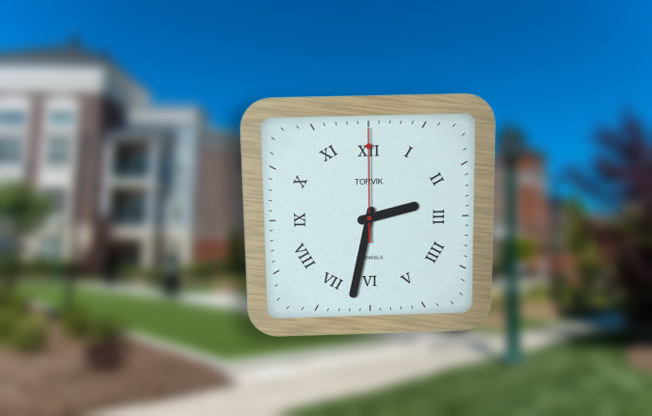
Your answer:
2 h 32 min 00 s
